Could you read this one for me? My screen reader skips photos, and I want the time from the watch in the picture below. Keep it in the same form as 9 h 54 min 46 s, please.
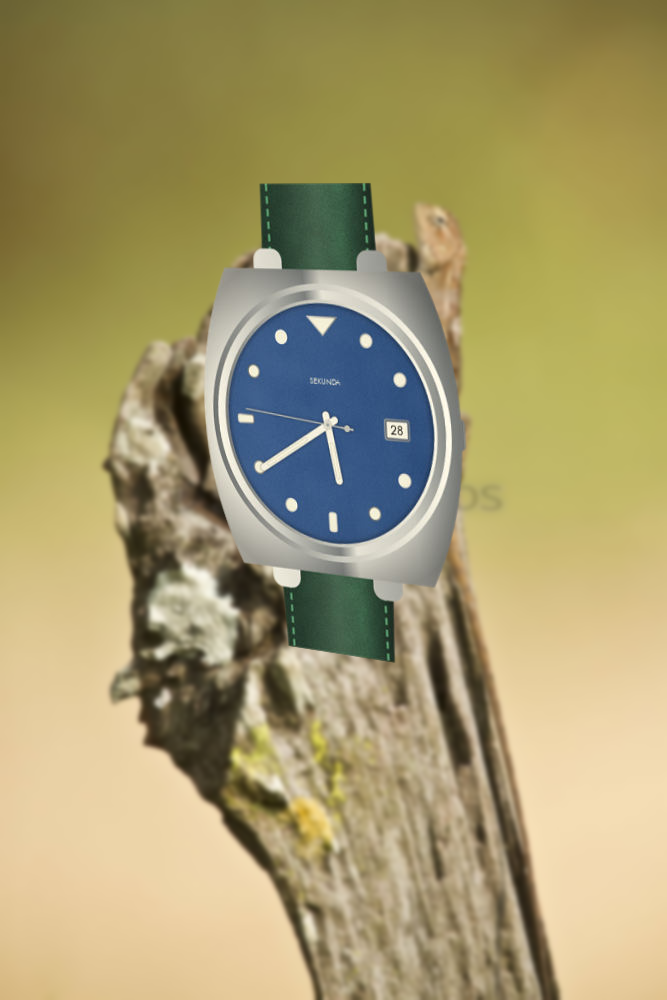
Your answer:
5 h 39 min 46 s
